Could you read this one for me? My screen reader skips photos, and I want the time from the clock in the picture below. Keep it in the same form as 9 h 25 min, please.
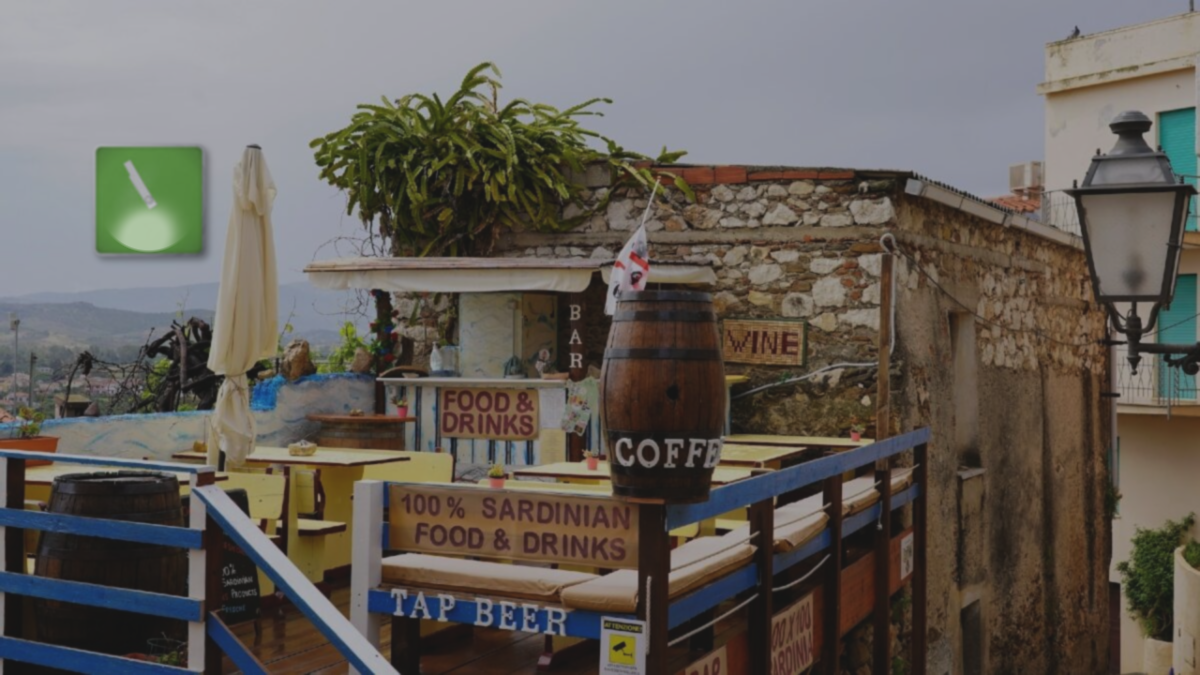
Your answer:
10 h 55 min
